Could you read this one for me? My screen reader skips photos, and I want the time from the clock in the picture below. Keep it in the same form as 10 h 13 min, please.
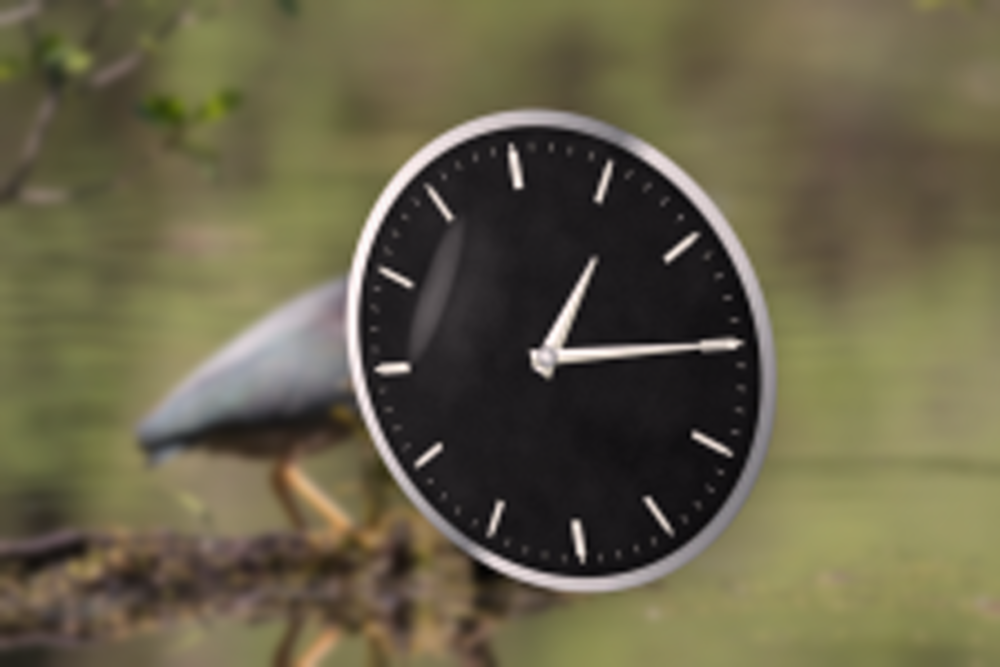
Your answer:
1 h 15 min
